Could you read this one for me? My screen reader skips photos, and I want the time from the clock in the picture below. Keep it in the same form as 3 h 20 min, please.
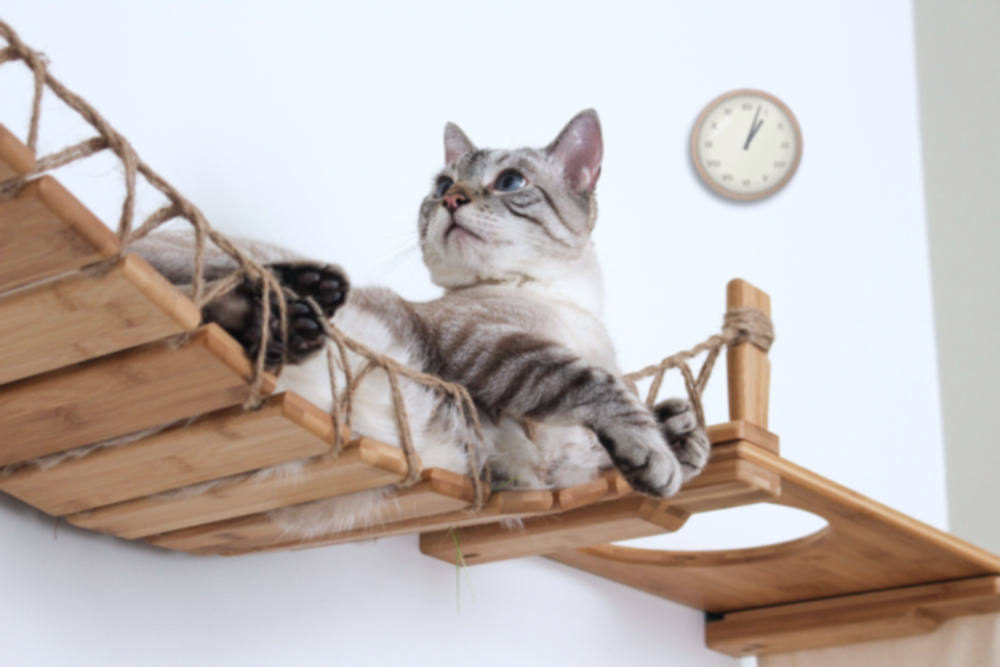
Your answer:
1 h 03 min
